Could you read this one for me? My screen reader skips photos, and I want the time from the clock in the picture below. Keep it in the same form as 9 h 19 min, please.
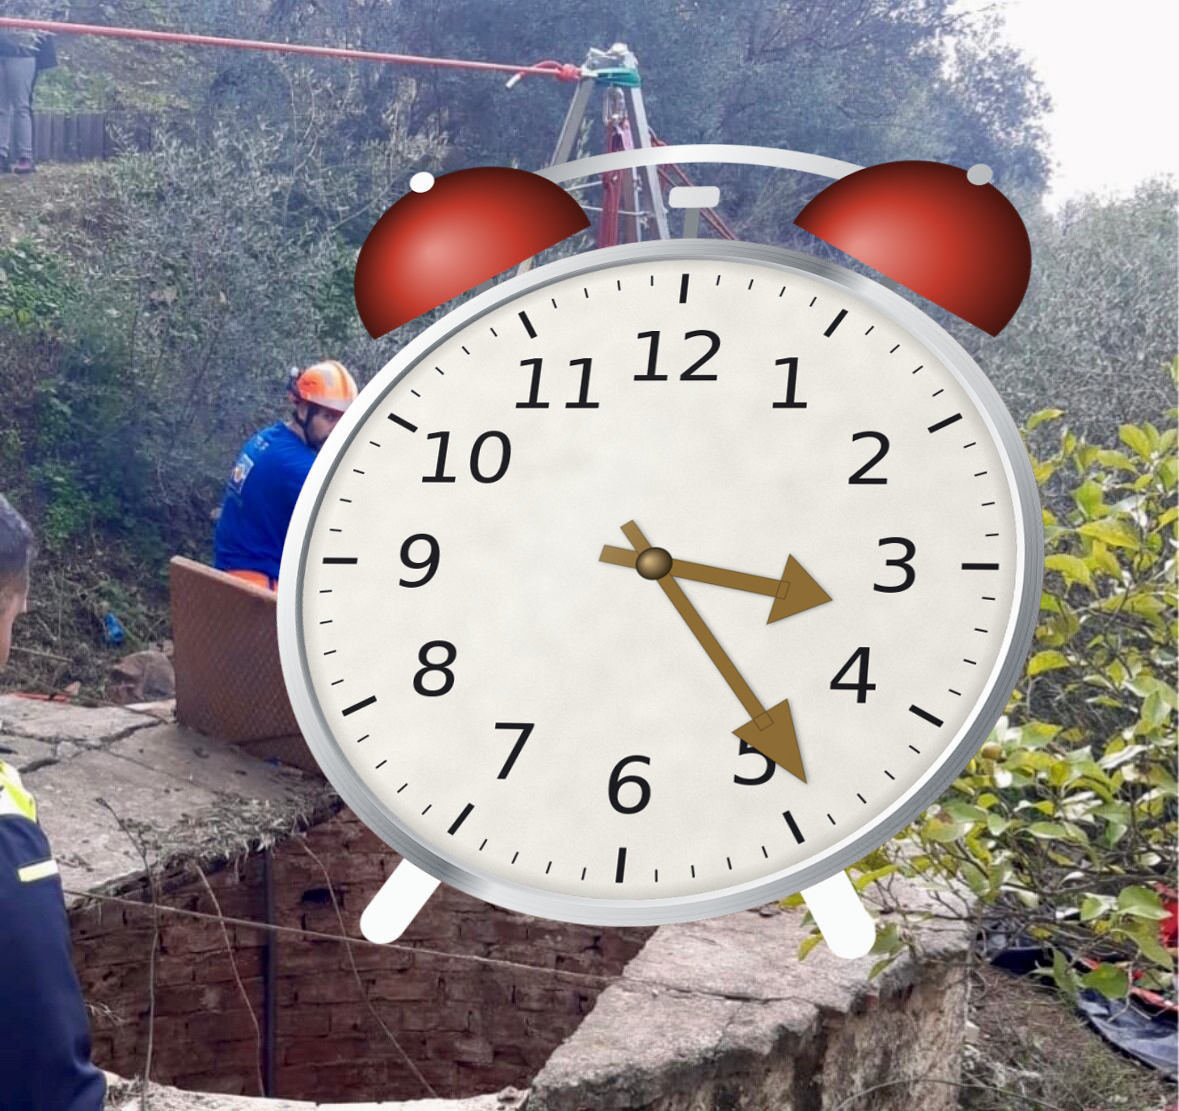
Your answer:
3 h 24 min
